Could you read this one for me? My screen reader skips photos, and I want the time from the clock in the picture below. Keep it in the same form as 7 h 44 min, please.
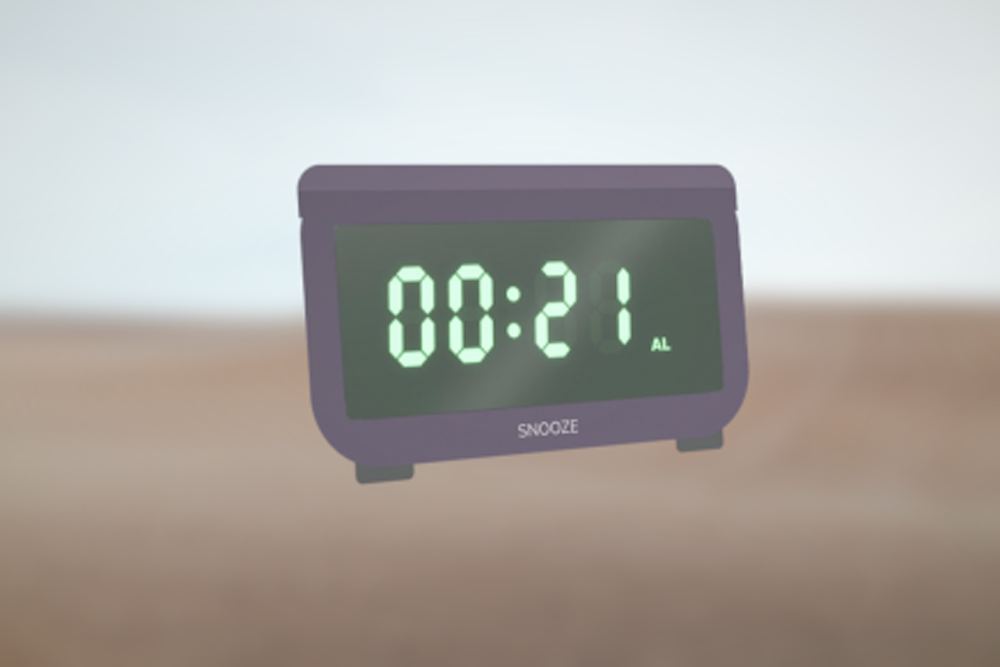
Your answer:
0 h 21 min
